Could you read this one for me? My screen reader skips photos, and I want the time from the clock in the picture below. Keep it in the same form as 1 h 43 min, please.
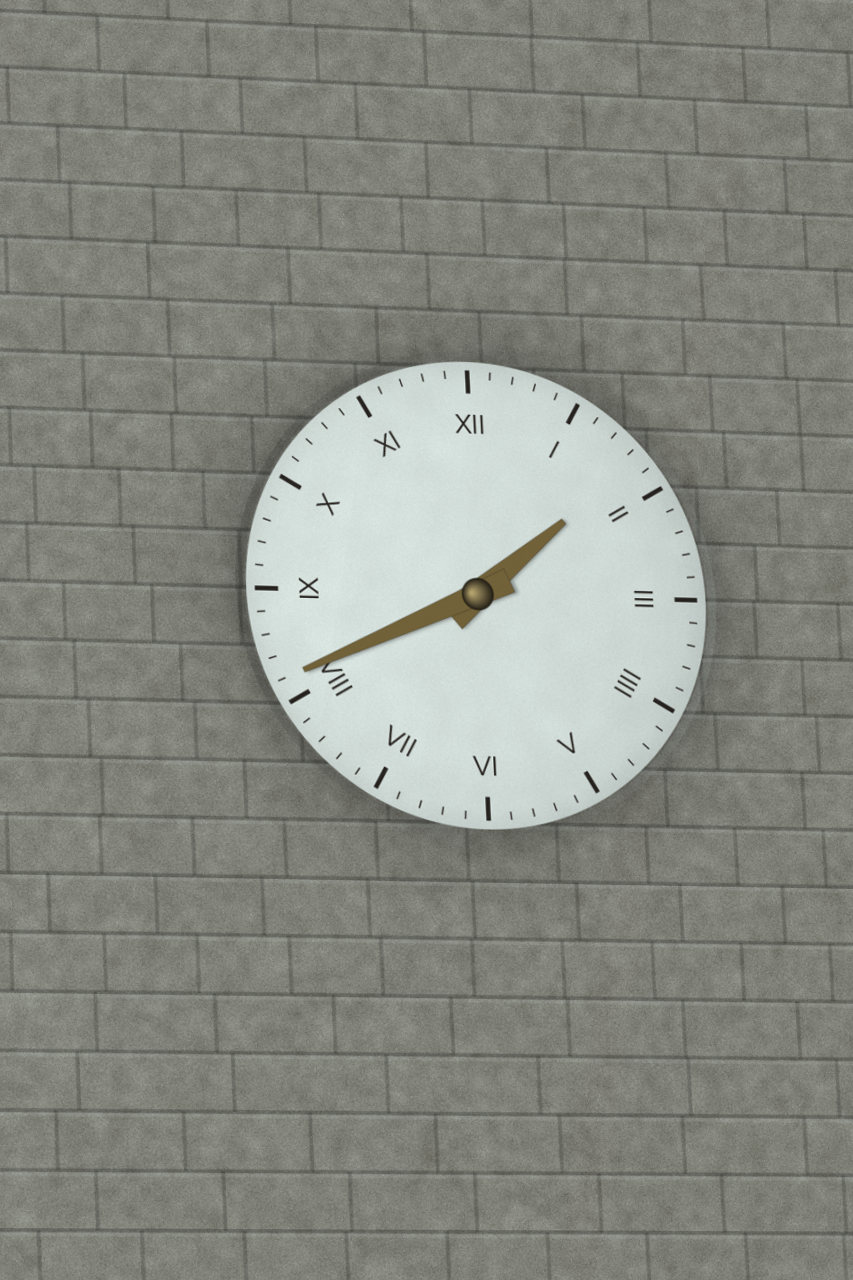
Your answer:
1 h 41 min
